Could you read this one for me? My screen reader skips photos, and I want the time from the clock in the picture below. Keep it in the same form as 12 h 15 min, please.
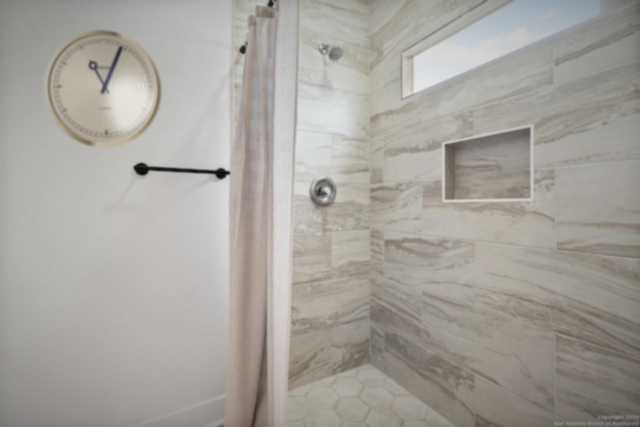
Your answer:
11 h 04 min
